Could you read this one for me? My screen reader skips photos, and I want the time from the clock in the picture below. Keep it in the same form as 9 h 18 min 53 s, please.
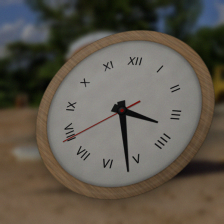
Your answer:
3 h 26 min 39 s
